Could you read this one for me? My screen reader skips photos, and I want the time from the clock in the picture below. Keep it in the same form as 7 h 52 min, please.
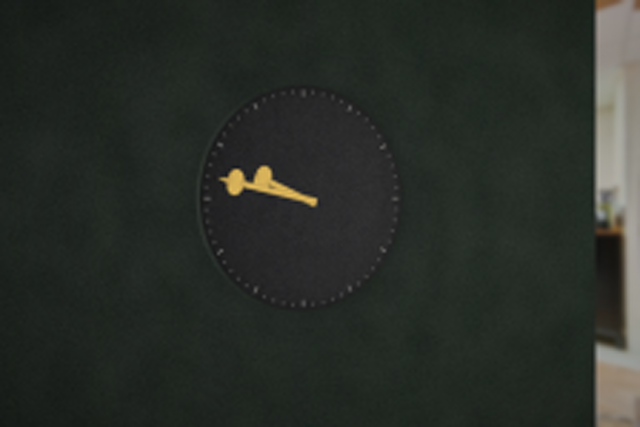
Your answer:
9 h 47 min
